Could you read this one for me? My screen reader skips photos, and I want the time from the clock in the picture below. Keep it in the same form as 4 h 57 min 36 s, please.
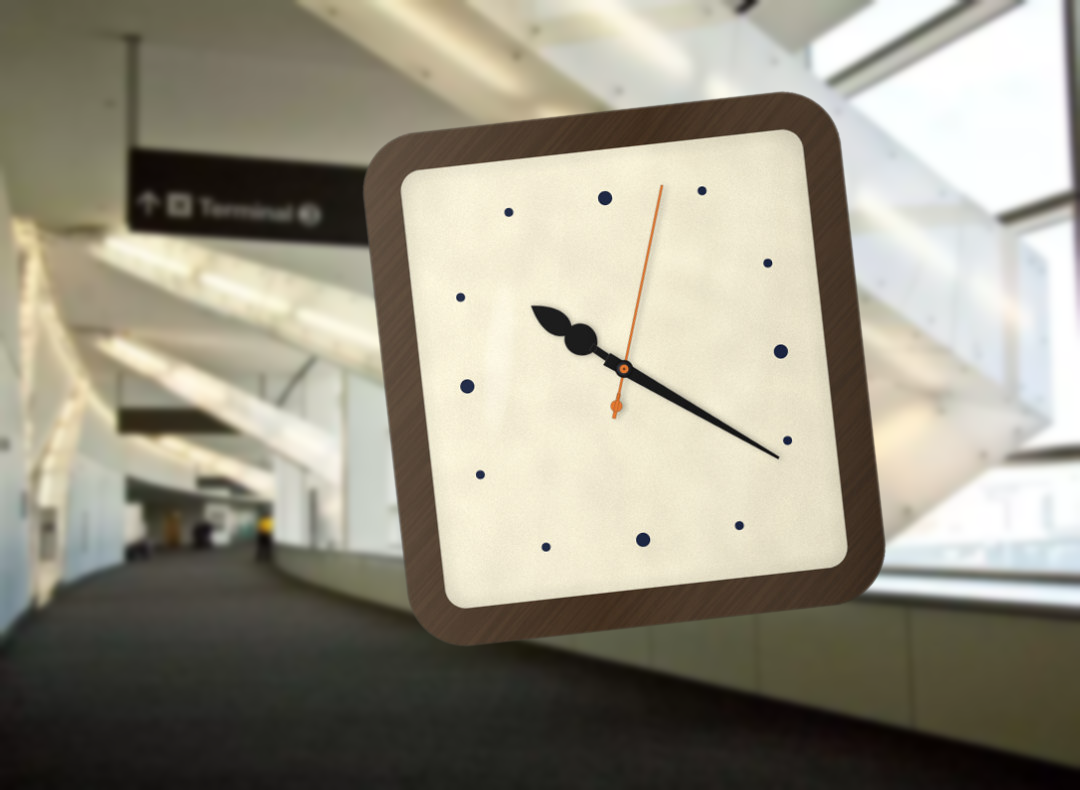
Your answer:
10 h 21 min 03 s
